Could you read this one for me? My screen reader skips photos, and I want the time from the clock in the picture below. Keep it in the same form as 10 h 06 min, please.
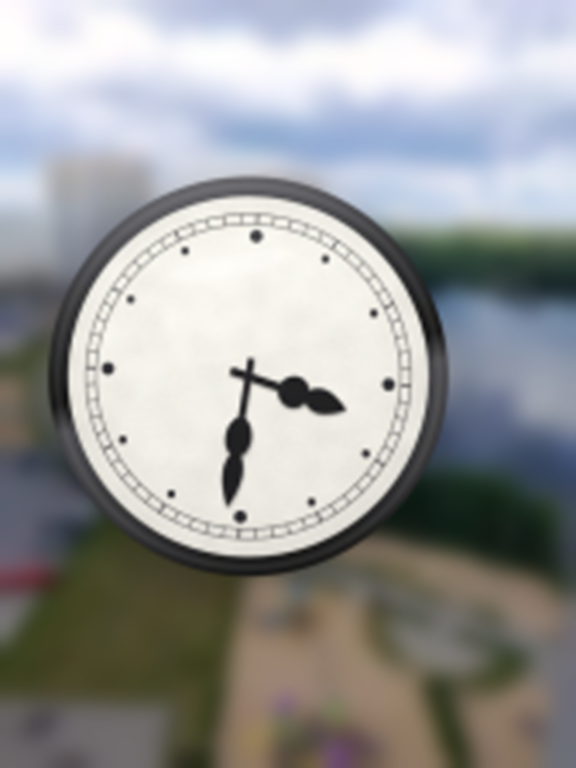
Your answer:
3 h 31 min
